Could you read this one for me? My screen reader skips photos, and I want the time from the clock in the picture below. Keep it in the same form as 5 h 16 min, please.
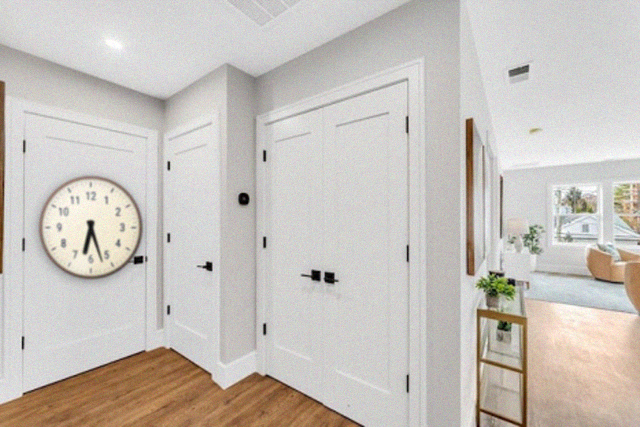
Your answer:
6 h 27 min
